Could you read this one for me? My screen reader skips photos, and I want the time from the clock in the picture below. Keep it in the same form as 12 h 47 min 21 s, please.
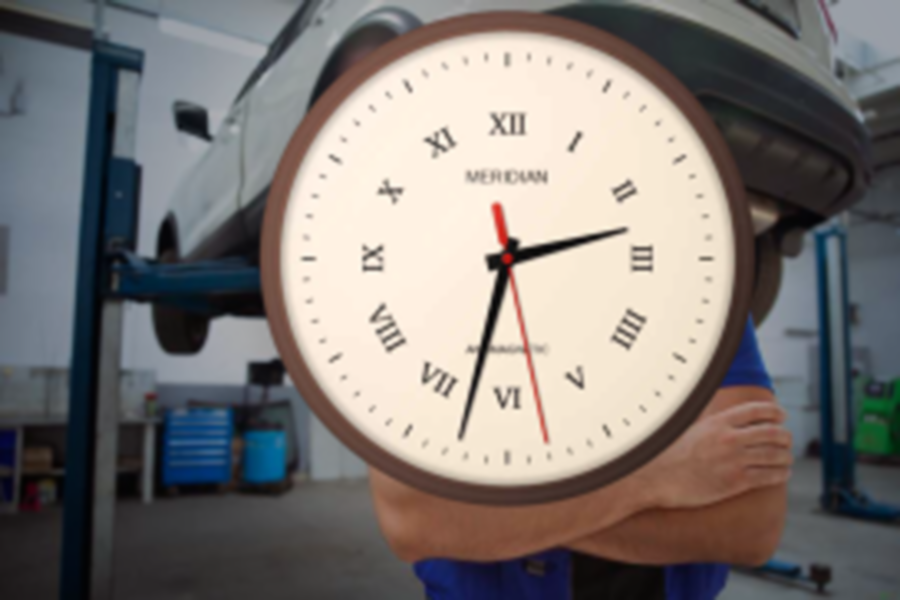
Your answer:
2 h 32 min 28 s
